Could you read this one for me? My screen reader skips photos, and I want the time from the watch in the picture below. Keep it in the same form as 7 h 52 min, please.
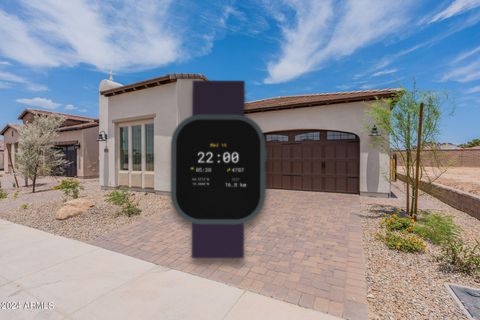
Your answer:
22 h 00 min
